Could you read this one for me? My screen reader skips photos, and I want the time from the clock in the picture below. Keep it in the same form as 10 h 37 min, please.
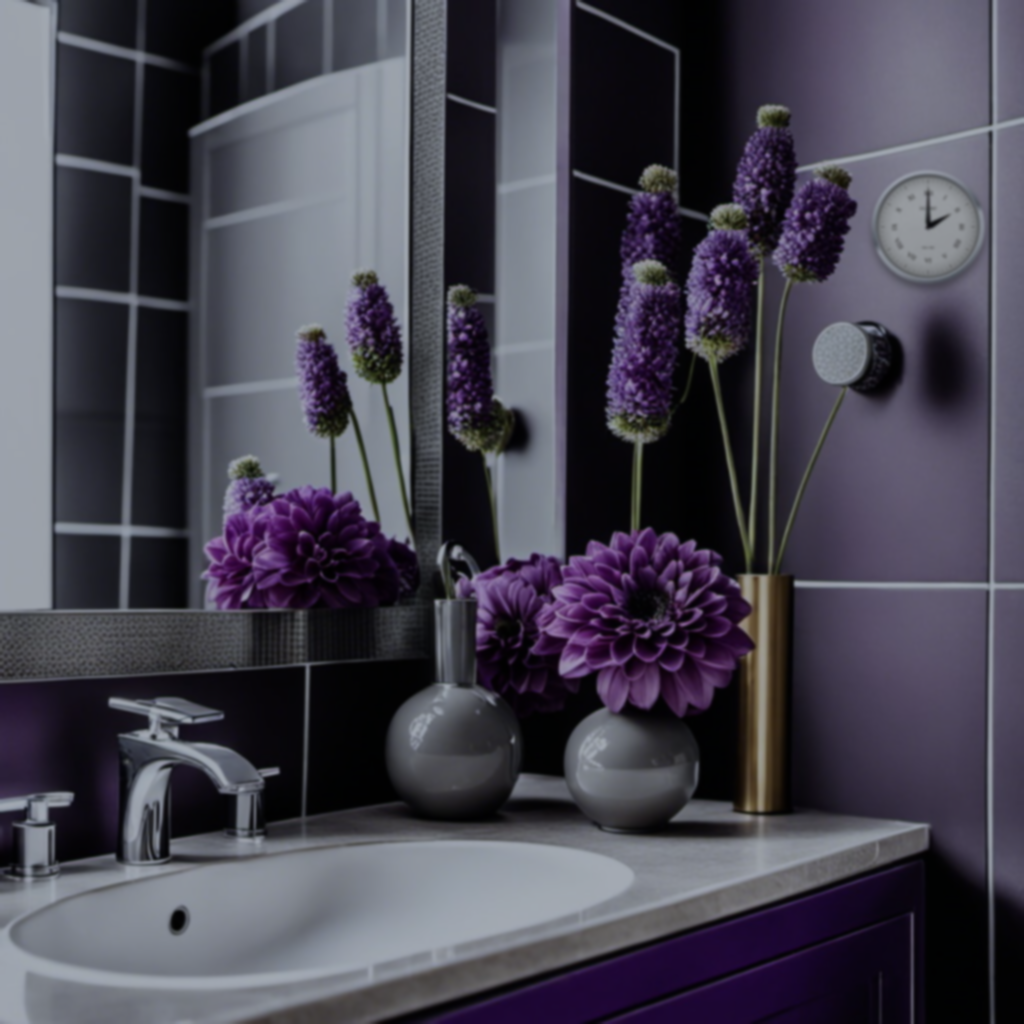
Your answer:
2 h 00 min
